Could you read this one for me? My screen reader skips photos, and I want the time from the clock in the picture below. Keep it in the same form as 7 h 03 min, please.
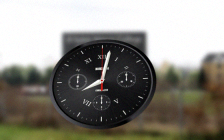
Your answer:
8 h 02 min
